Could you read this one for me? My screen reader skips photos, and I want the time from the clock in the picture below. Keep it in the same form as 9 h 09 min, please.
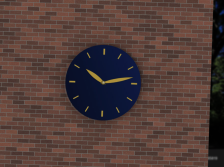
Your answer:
10 h 13 min
